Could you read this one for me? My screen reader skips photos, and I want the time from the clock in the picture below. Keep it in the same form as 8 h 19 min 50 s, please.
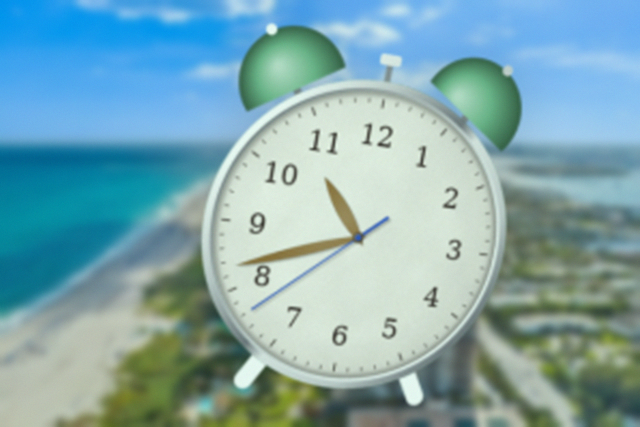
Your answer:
10 h 41 min 38 s
